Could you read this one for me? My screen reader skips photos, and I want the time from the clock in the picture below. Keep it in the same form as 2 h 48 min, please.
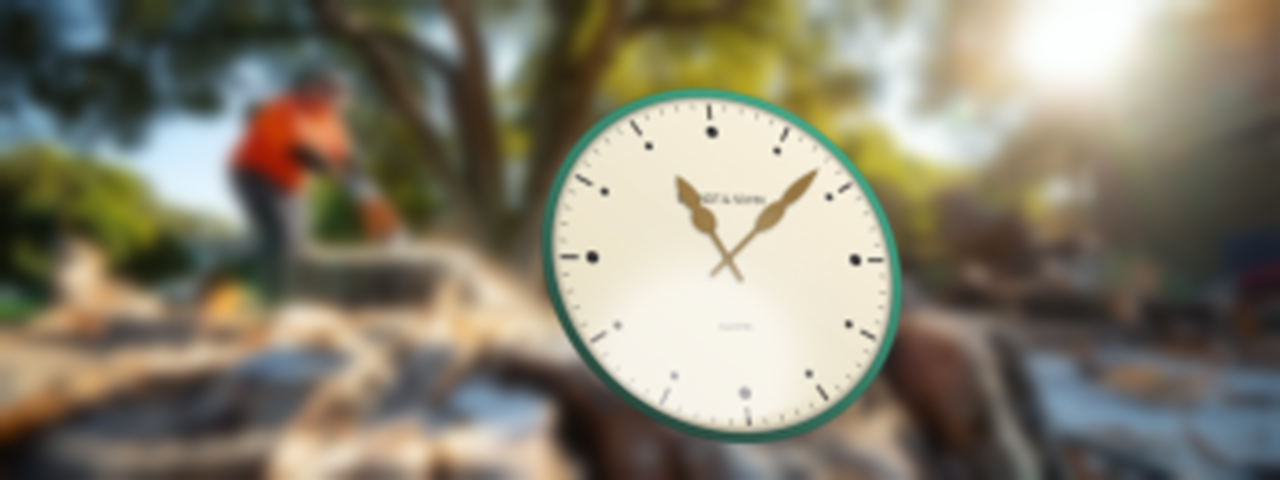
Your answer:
11 h 08 min
